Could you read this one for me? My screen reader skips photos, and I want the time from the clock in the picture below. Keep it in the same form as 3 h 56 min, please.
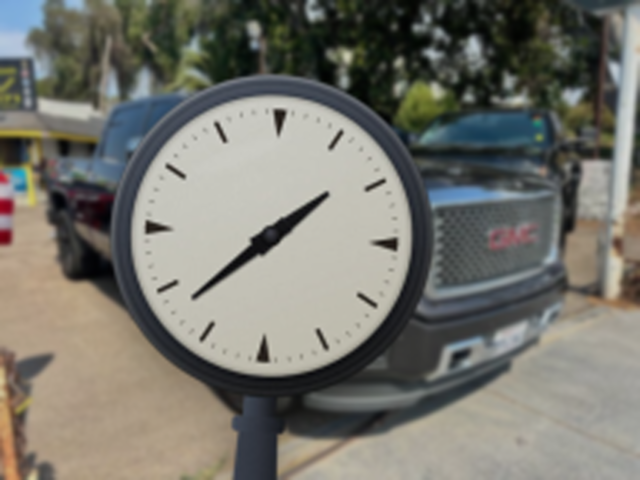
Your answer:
1 h 38 min
